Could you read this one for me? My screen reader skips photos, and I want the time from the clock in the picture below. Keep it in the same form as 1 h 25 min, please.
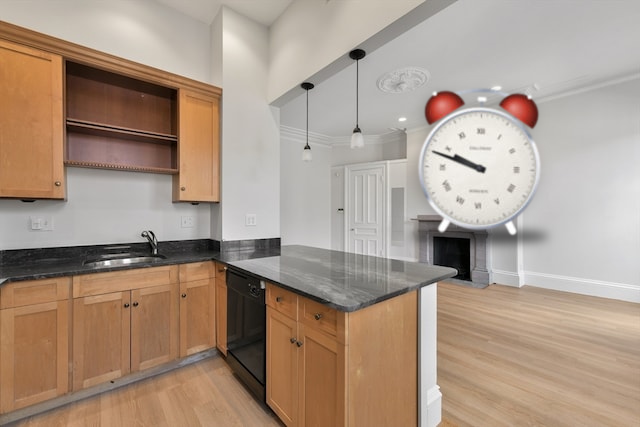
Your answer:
9 h 48 min
